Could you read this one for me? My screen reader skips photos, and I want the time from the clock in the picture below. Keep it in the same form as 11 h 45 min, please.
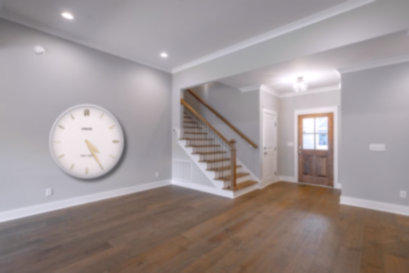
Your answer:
4 h 25 min
